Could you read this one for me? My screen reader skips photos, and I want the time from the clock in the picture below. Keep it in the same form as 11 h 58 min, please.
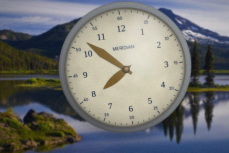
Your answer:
7 h 52 min
